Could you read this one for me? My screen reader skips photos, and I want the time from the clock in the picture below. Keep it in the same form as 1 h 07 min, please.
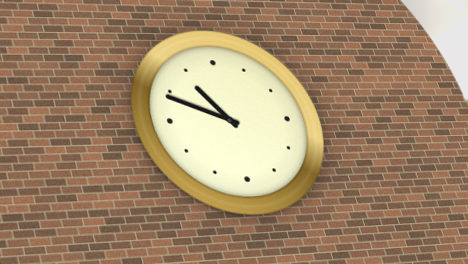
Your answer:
10 h 49 min
